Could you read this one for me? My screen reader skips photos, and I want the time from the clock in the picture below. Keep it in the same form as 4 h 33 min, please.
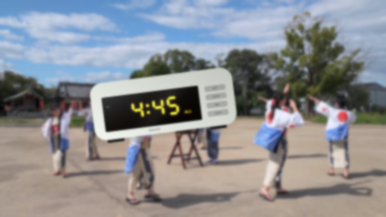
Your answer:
4 h 45 min
